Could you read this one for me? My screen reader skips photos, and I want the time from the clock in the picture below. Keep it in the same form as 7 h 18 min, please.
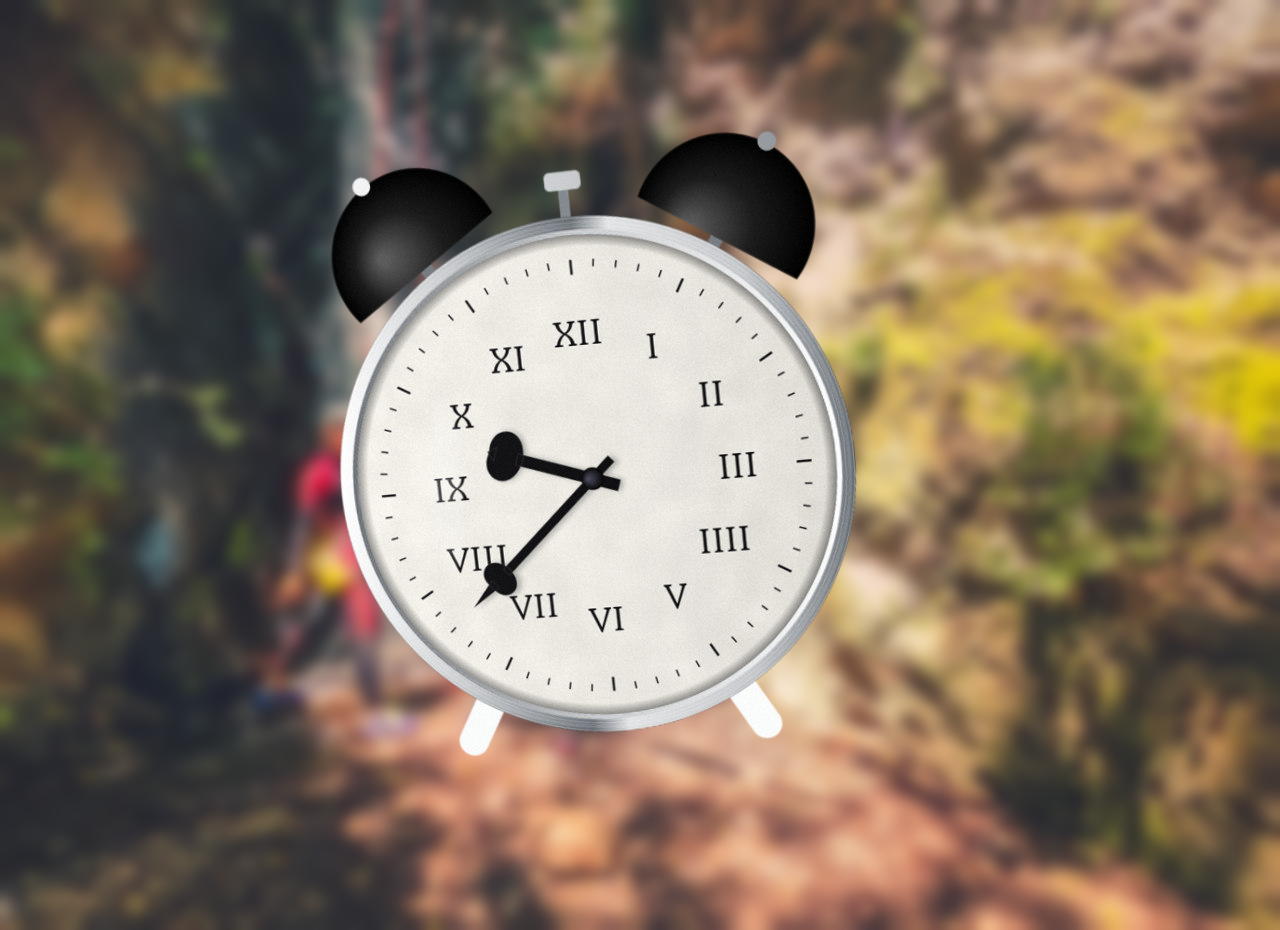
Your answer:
9 h 38 min
